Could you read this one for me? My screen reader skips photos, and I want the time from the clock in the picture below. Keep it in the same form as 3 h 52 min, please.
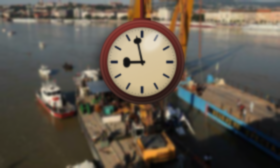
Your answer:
8 h 58 min
